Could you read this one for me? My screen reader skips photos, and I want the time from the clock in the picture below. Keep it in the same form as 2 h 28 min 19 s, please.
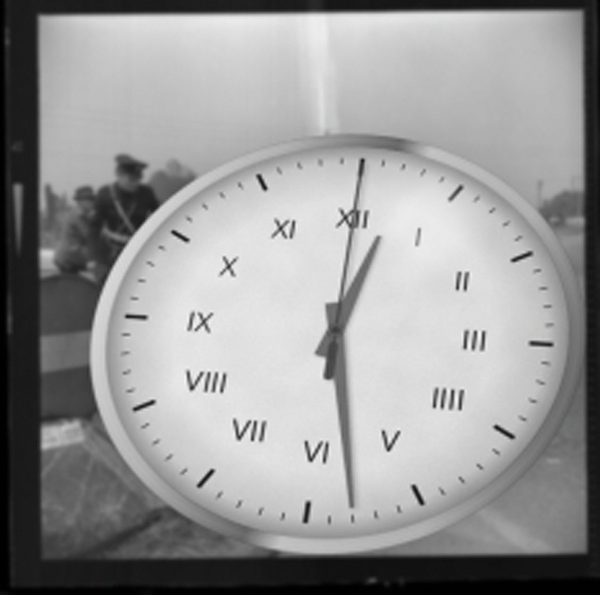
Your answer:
12 h 28 min 00 s
